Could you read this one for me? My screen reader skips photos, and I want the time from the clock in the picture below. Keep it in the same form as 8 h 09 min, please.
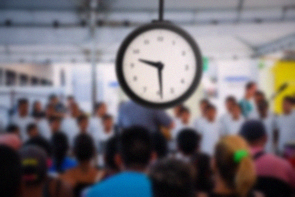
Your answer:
9 h 29 min
